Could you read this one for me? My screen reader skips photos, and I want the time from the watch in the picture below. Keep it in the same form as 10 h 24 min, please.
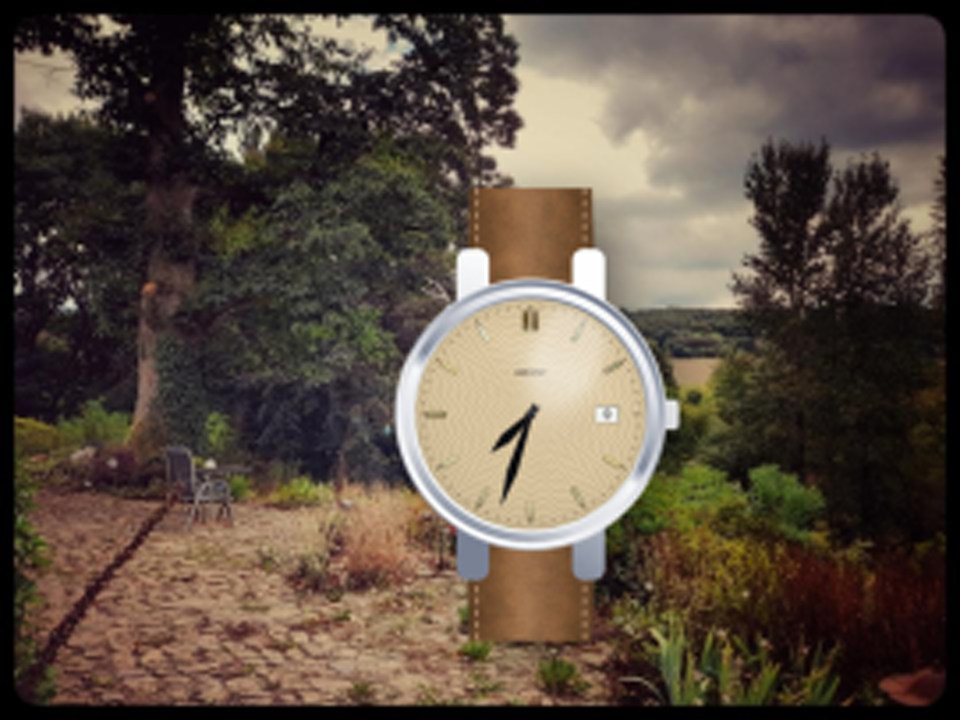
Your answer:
7 h 33 min
